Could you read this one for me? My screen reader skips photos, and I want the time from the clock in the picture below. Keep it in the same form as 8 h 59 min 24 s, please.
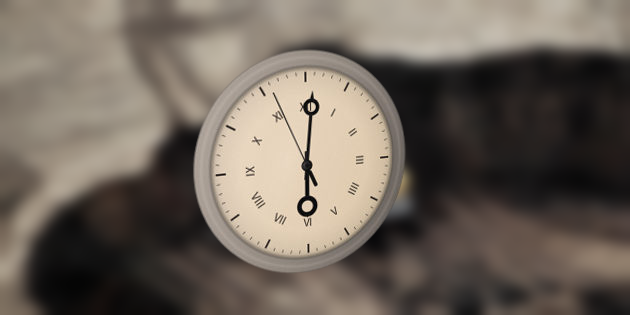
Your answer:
6 h 00 min 56 s
